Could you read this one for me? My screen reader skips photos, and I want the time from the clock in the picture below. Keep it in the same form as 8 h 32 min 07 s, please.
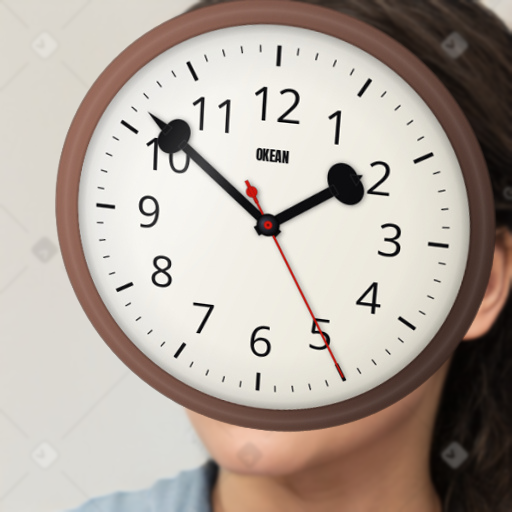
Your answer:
1 h 51 min 25 s
